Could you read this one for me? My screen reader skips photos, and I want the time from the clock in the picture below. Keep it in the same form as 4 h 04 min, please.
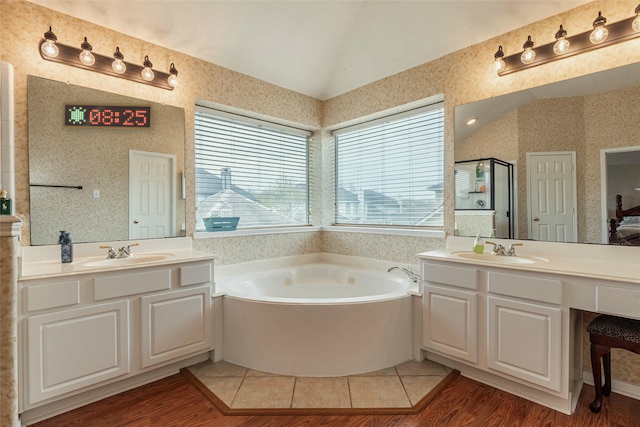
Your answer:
8 h 25 min
